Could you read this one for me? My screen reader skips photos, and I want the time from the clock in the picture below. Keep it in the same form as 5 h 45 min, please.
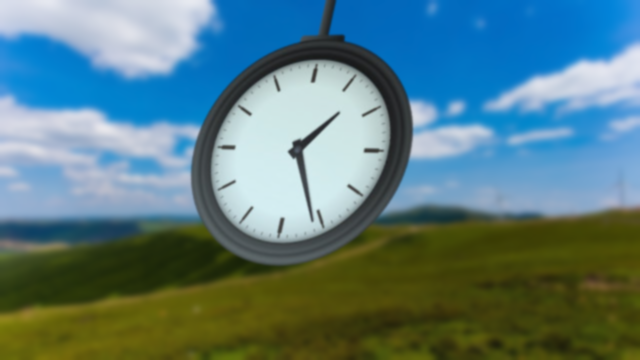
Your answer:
1 h 26 min
